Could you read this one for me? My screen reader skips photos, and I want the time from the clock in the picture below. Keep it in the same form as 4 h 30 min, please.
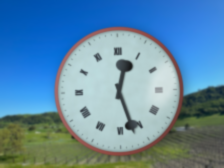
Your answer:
12 h 27 min
